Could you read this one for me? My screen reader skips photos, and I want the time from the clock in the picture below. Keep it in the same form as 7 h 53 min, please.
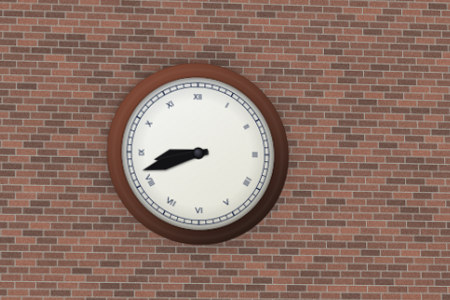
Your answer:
8 h 42 min
